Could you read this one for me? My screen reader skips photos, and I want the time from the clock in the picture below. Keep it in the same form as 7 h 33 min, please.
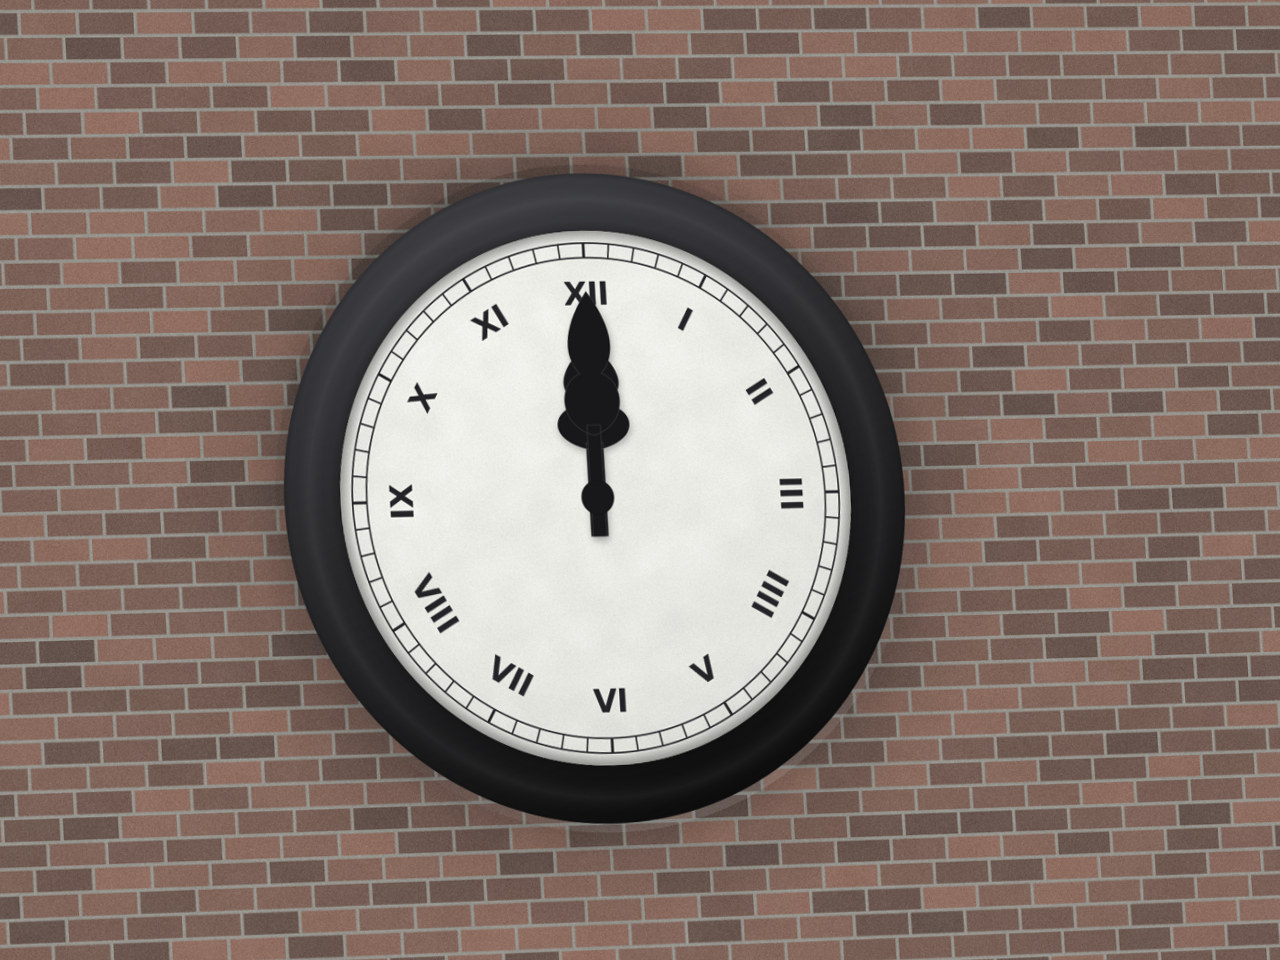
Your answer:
12 h 00 min
